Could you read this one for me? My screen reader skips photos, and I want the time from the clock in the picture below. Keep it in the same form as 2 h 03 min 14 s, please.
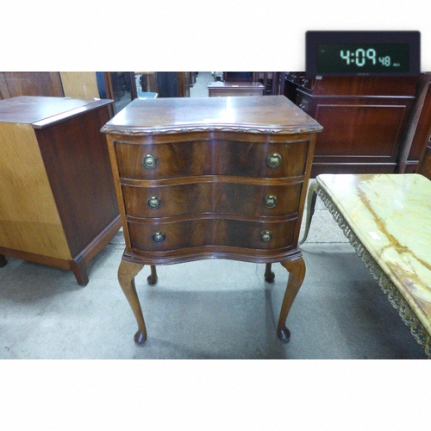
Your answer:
4 h 09 min 48 s
